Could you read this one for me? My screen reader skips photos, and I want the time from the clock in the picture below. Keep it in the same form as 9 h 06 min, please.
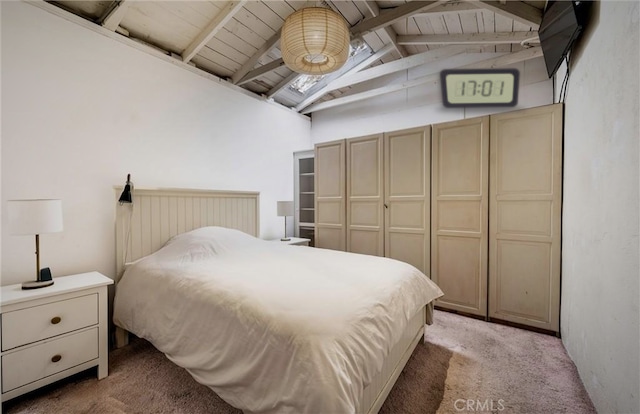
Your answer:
17 h 01 min
